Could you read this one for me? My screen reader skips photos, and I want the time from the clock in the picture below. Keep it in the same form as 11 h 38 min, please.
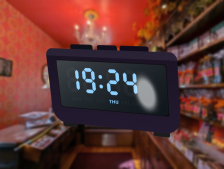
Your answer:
19 h 24 min
